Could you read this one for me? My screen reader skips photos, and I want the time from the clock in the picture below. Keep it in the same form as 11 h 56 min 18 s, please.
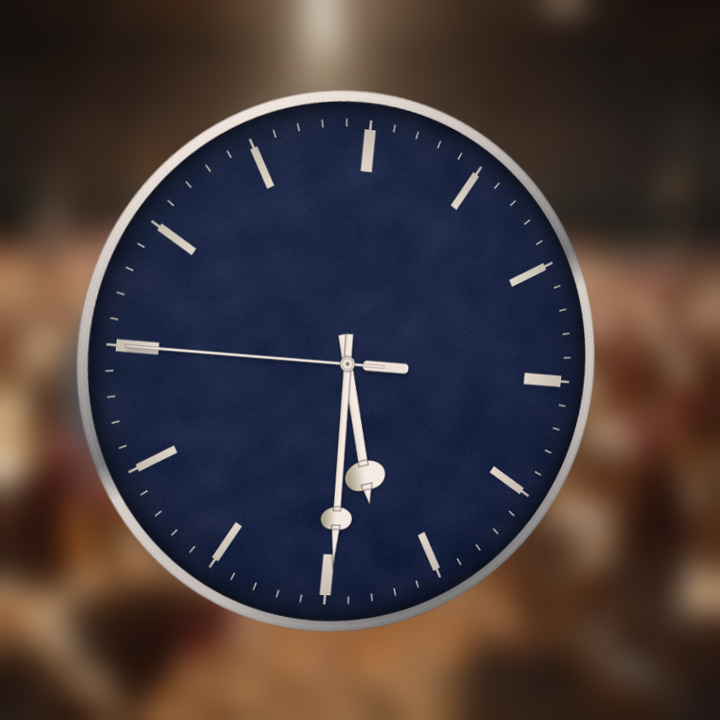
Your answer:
5 h 29 min 45 s
